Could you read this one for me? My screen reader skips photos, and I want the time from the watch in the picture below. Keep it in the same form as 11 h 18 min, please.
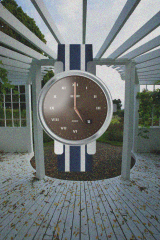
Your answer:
5 h 00 min
